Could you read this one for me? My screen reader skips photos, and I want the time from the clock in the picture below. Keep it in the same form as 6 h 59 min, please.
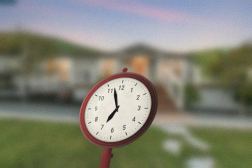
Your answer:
6 h 57 min
